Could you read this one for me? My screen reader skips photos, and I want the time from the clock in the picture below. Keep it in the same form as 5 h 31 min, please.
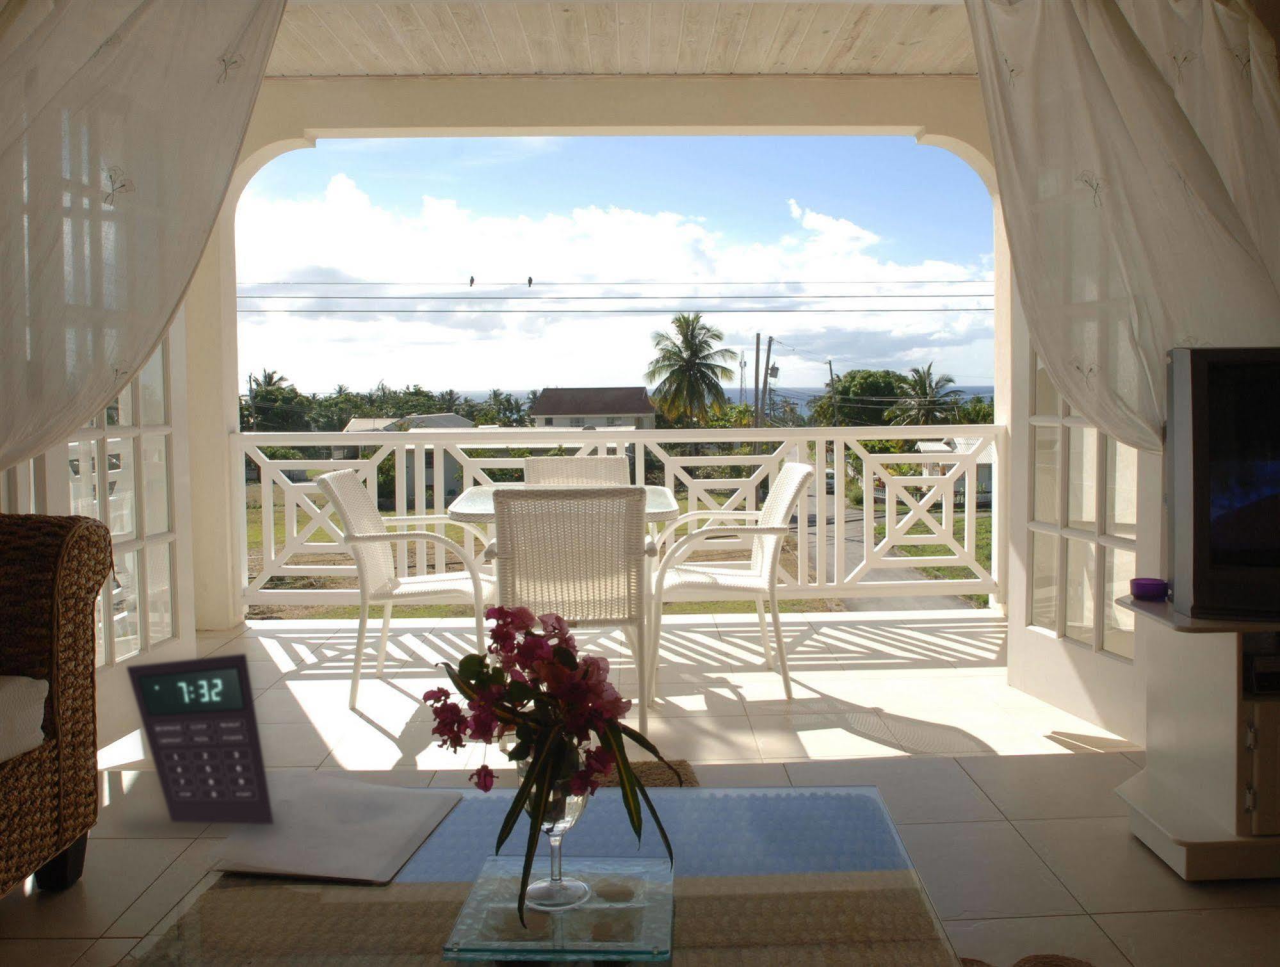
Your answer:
7 h 32 min
